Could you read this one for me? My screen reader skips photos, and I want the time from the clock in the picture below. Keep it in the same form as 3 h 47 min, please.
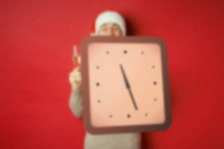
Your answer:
11 h 27 min
